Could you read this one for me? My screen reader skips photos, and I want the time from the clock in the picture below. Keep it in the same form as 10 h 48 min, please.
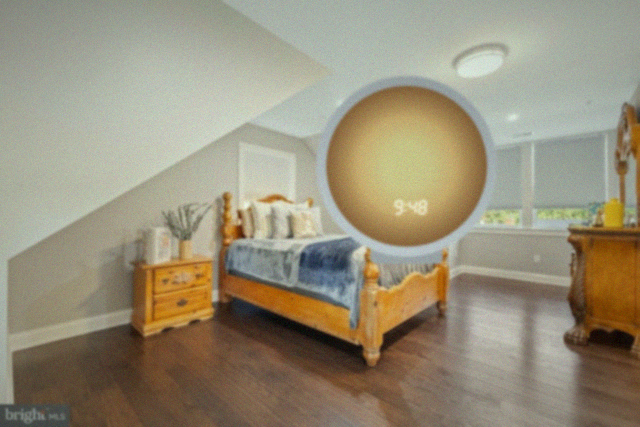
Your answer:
9 h 48 min
